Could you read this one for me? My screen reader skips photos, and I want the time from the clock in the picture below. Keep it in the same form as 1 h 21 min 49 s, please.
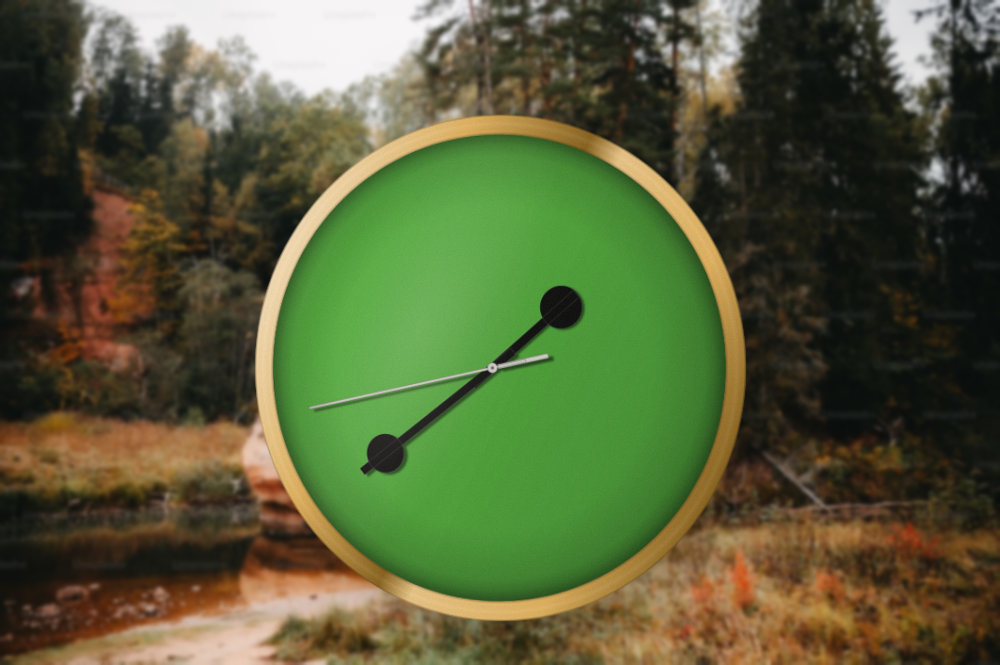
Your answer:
1 h 38 min 43 s
